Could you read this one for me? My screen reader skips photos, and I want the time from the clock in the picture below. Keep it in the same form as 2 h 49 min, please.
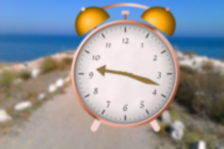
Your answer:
9 h 18 min
